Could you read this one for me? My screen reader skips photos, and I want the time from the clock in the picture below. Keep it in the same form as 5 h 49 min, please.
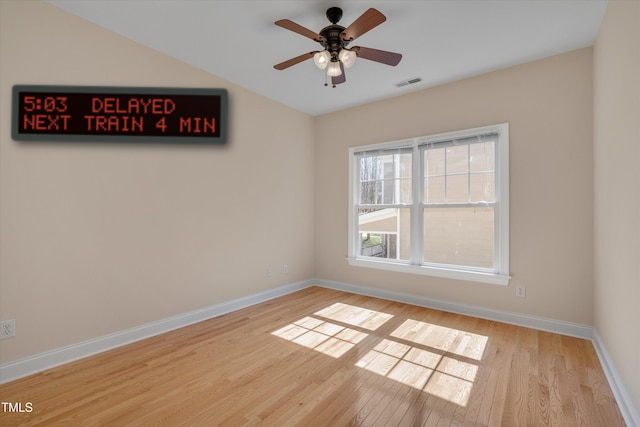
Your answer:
5 h 03 min
